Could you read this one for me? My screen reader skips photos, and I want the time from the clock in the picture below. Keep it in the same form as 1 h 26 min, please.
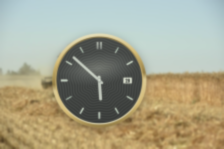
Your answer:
5 h 52 min
